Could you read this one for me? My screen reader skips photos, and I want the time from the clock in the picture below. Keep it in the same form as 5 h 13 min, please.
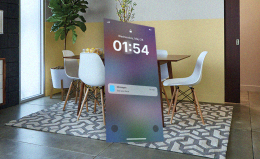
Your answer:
1 h 54 min
